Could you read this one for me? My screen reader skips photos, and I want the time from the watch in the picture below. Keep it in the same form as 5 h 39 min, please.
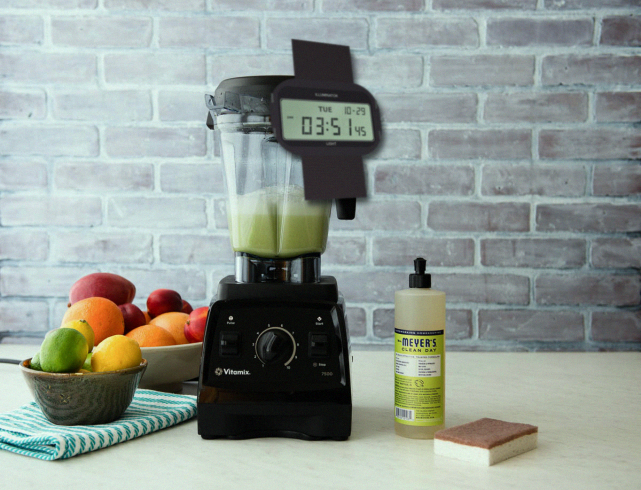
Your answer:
3 h 51 min
